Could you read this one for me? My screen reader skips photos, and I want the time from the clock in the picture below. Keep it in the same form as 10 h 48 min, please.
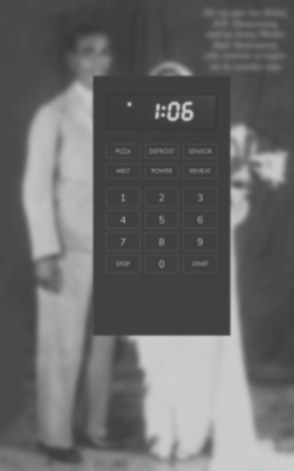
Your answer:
1 h 06 min
